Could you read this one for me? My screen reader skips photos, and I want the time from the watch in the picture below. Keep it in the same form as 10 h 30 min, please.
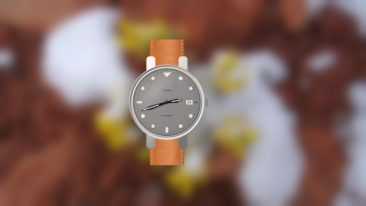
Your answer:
2 h 42 min
